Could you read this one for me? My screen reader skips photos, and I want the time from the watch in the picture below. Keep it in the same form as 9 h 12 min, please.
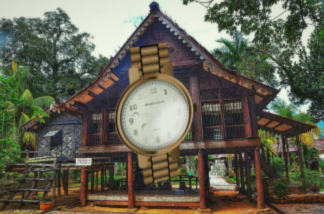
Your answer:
7 h 47 min
